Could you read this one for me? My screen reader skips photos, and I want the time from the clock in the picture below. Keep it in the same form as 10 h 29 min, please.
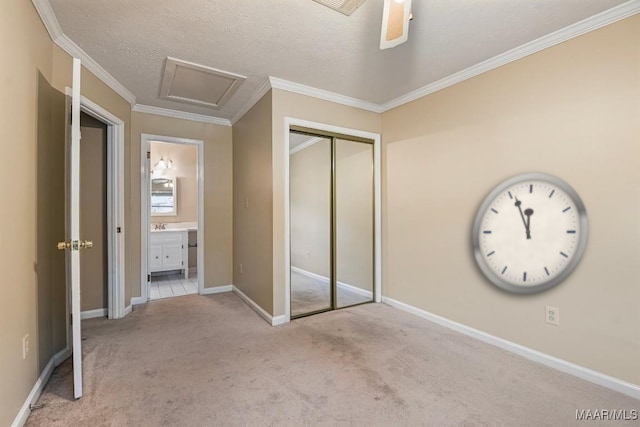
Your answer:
11 h 56 min
